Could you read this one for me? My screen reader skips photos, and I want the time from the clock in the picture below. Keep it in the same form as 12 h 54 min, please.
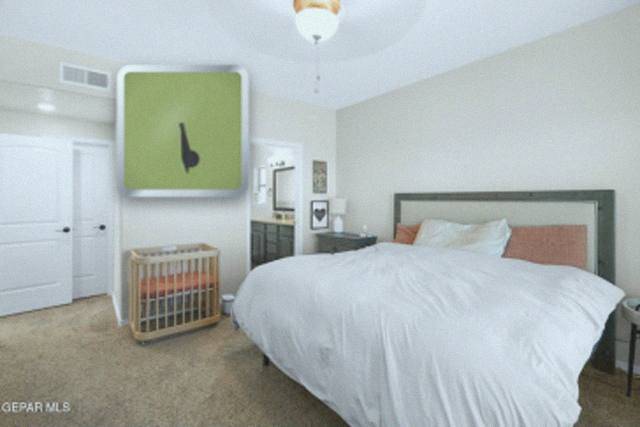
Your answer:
5 h 29 min
